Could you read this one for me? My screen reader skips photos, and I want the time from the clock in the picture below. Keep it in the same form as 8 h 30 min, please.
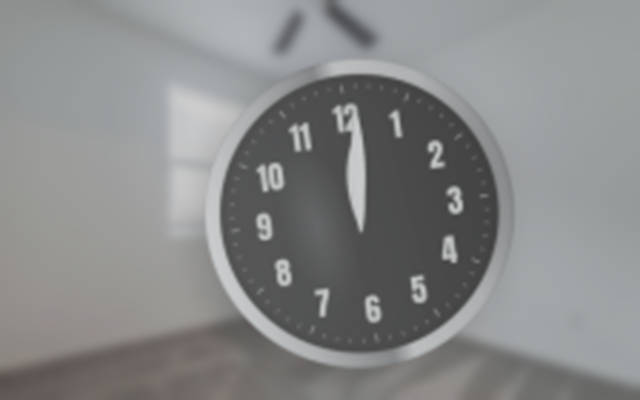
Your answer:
12 h 01 min
